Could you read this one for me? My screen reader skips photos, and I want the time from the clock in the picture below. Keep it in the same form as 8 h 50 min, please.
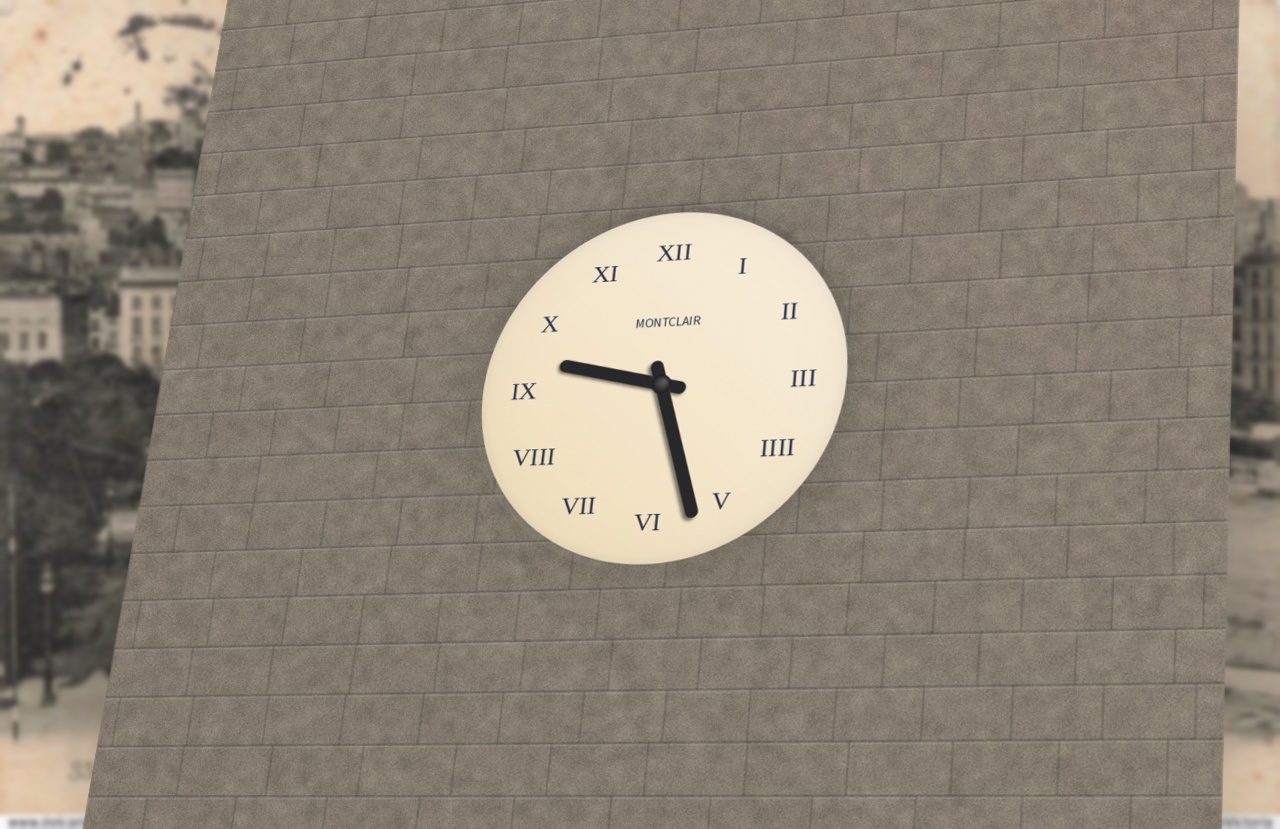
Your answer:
9 h 27 min
